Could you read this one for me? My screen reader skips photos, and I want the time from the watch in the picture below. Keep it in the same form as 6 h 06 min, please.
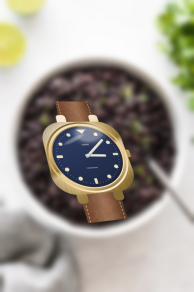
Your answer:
3 h 08 min
